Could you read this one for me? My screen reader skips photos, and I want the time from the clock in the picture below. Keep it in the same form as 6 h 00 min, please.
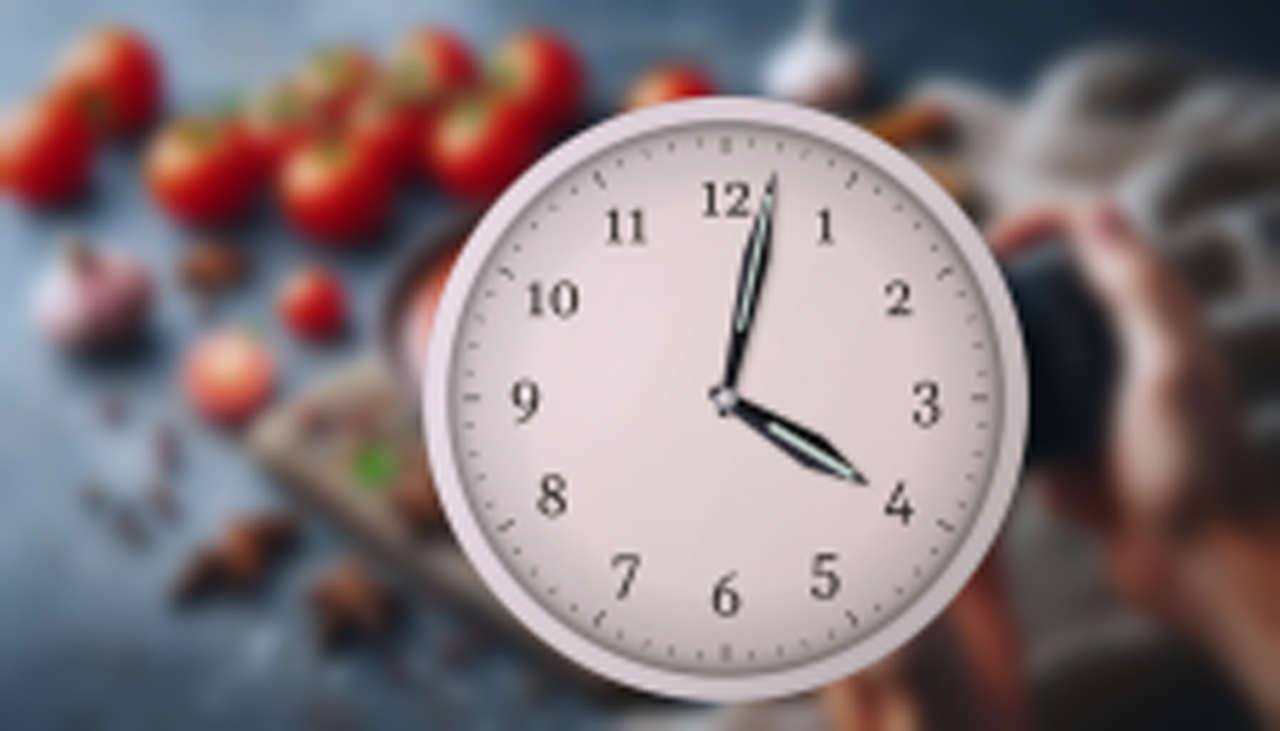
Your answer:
4 h 02 min
